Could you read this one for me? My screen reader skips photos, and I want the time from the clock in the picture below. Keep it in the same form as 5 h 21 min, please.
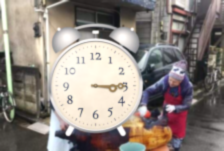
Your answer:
3 h 15 min
